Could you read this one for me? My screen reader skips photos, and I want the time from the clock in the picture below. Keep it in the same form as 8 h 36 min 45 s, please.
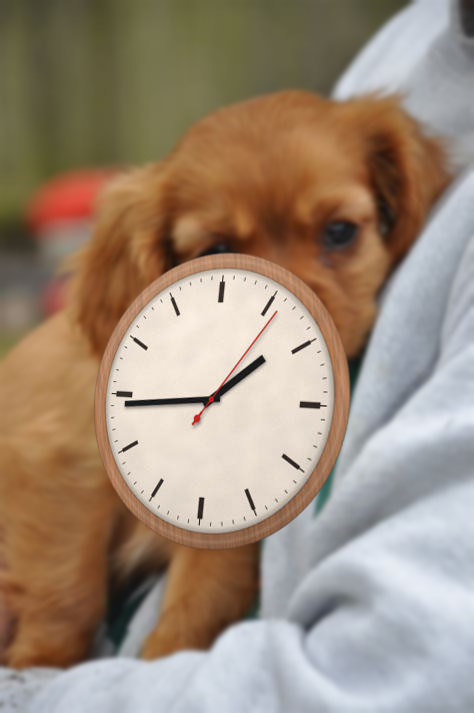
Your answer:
1 h 44 min 06 s
